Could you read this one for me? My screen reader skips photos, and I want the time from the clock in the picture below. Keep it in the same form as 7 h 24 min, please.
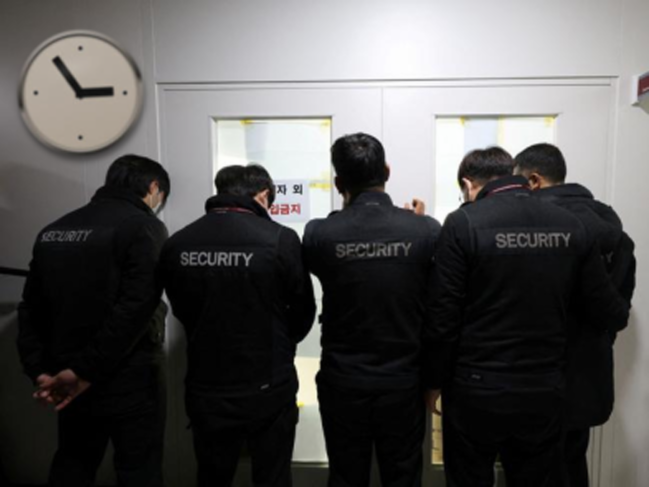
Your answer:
2 h 54 min
